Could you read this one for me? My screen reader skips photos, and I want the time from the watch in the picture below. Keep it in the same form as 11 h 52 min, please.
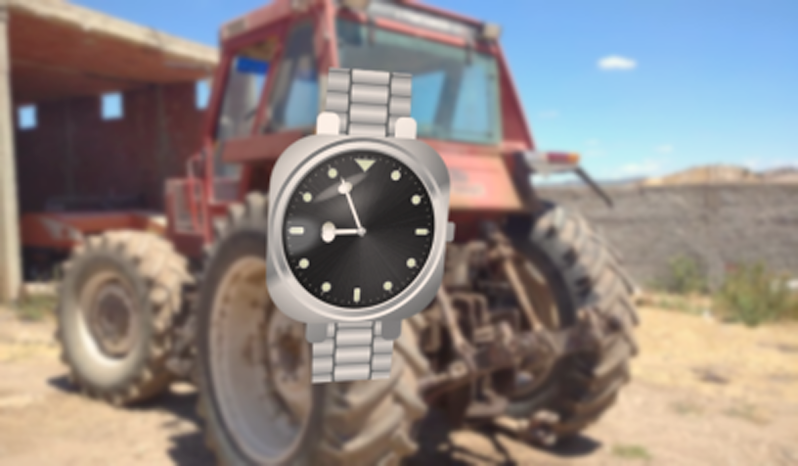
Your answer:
8 h 56 min
